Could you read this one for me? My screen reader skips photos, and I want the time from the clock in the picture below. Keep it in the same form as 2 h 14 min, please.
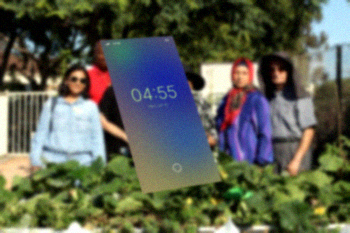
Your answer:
4 h 55 min
